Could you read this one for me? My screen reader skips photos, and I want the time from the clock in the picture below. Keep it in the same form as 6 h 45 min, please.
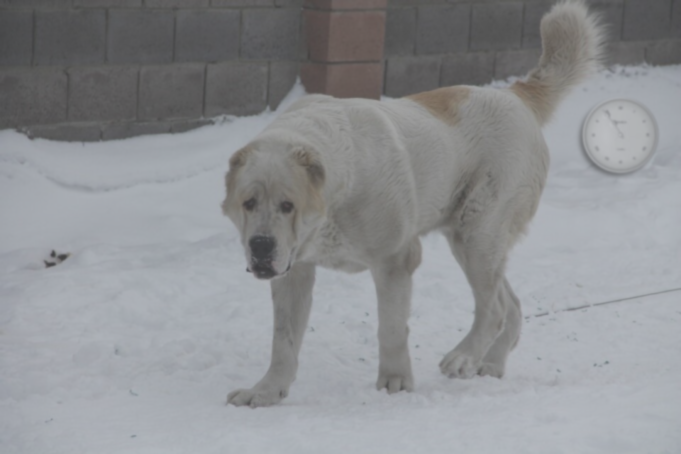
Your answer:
10 h 54 min
